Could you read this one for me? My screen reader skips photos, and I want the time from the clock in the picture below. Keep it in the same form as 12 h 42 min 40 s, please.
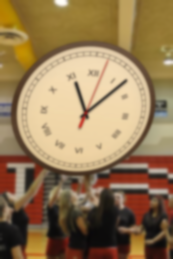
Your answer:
11 h 07 min 02 s
